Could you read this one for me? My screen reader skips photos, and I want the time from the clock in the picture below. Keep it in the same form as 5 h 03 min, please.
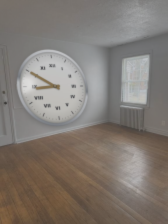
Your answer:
8 h 50 min
